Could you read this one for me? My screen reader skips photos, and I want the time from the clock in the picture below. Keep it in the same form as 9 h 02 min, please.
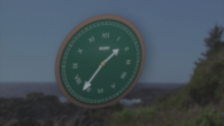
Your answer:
1 h 36 min
